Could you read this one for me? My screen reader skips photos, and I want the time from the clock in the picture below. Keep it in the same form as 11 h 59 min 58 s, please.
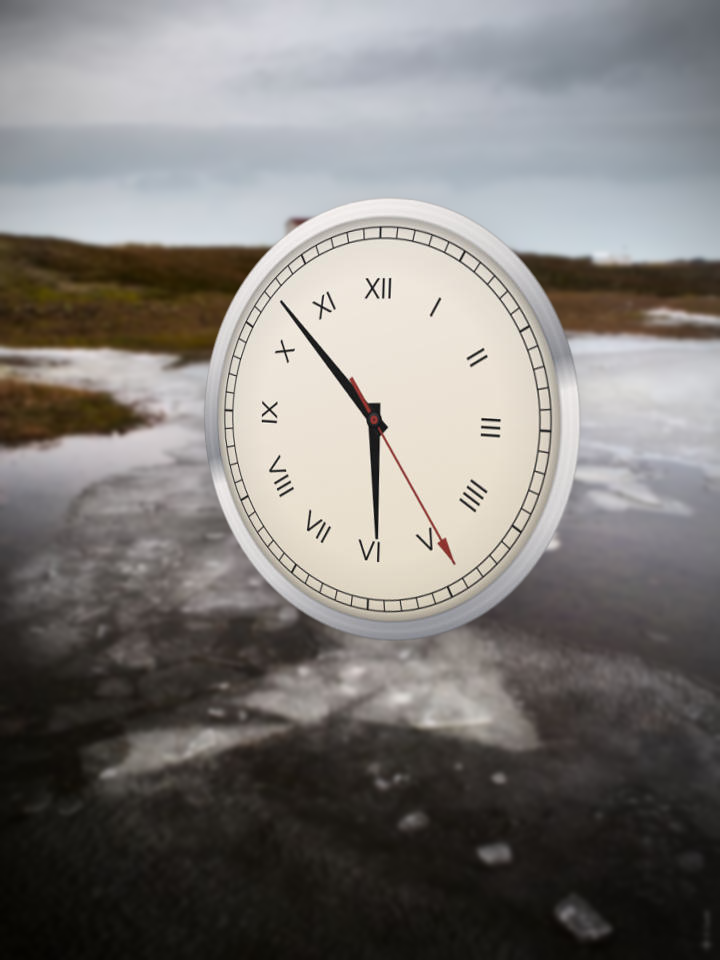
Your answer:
5 h 52 min 24 s
